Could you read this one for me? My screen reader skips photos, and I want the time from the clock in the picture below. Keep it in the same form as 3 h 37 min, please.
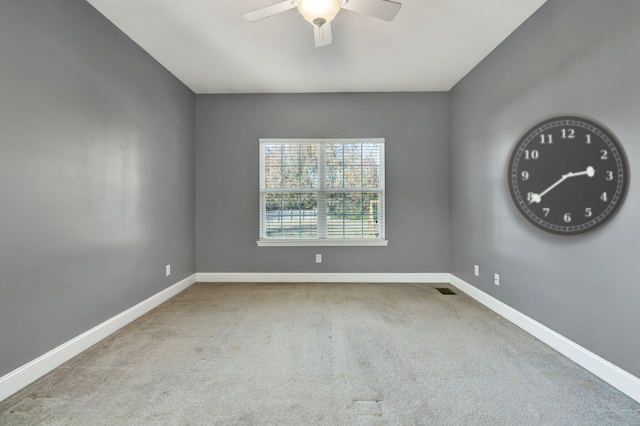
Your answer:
2 h 39 min
